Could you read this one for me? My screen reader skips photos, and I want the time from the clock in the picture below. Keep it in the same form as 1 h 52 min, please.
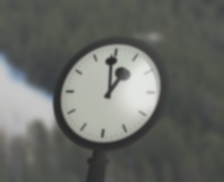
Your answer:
12 h 59 min
